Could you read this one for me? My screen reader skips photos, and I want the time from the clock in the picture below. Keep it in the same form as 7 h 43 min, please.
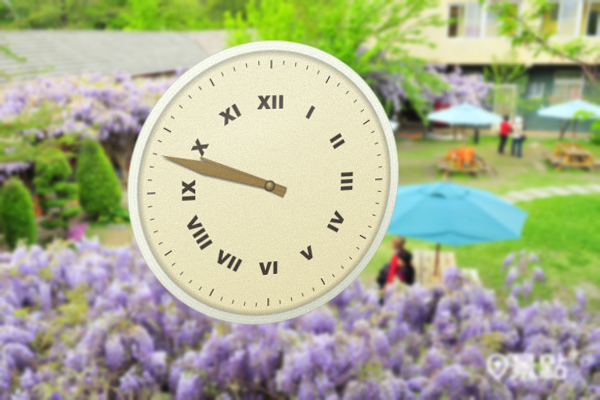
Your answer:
9 h 48 min
